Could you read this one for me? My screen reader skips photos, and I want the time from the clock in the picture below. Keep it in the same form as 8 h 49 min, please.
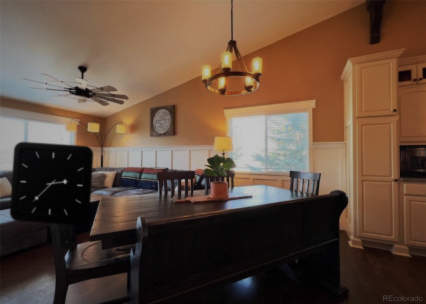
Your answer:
2 h 37 min
